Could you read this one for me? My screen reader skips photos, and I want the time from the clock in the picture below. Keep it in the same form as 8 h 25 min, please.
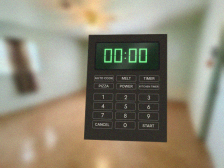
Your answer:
0 h 00 min
